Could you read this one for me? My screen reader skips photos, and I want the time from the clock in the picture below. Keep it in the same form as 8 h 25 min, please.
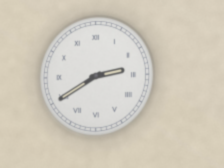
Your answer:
2 h 40 min
